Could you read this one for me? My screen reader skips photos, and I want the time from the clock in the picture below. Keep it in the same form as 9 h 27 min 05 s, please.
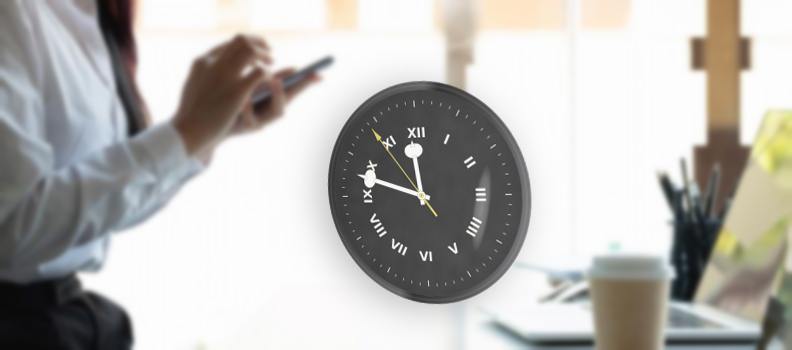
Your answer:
11 h 47 min 54 s
